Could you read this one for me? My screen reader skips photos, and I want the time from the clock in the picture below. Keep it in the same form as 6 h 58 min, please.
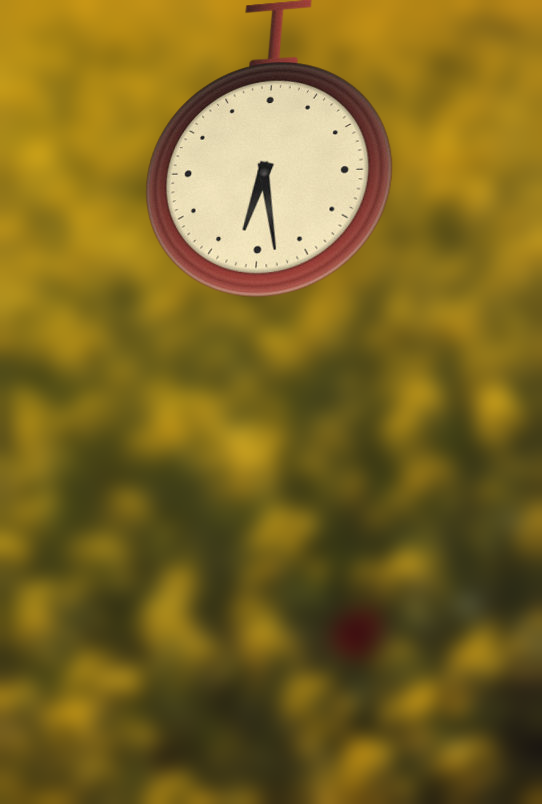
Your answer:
6 h 28 min
